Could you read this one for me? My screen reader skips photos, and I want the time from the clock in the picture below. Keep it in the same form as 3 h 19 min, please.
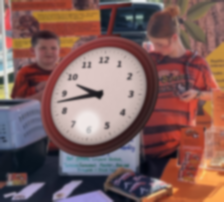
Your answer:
9 h 43 min
